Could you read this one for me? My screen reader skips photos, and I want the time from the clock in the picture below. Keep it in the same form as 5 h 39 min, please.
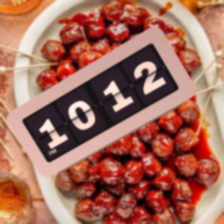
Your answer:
10 h 12 min
